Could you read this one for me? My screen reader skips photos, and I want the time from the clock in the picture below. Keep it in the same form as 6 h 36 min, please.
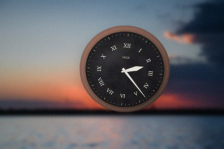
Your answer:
2 h 23 min
